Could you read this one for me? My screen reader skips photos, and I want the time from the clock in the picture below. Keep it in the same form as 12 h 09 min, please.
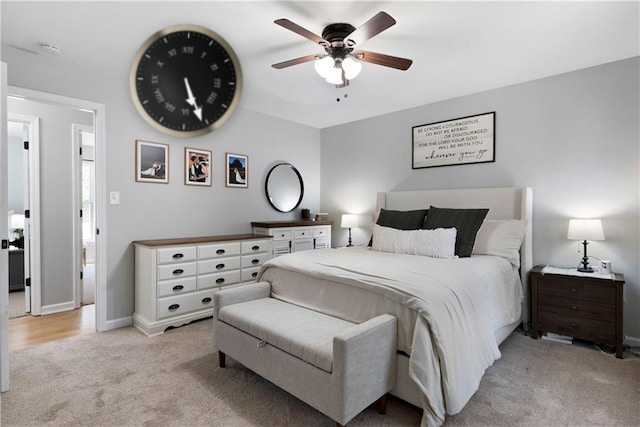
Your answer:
5 h 26 min
